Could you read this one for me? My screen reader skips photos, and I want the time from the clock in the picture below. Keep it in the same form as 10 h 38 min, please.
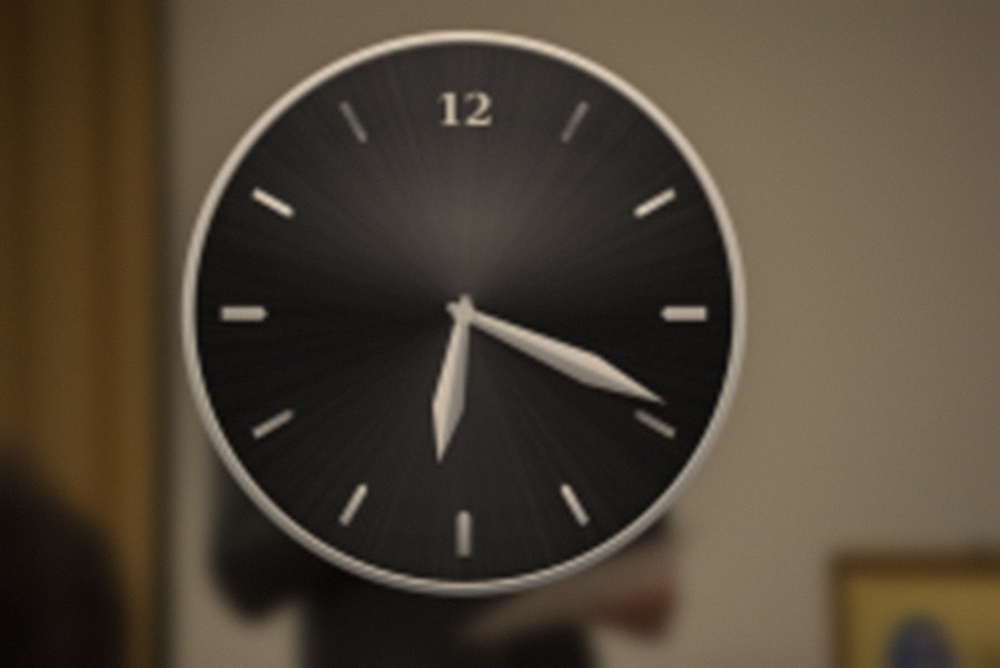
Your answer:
6 h 19 min
